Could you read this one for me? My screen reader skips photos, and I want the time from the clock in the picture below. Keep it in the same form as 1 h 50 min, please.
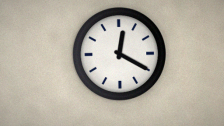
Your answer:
12 h 20 min
